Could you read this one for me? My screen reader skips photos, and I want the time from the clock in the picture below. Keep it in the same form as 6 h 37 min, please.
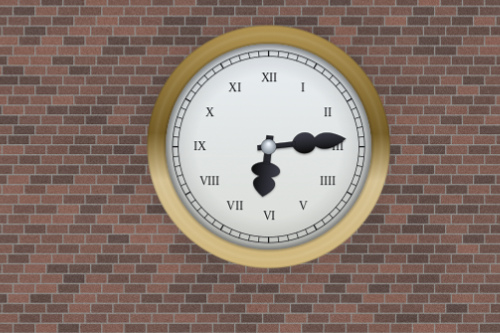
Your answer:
6 h 14 min
